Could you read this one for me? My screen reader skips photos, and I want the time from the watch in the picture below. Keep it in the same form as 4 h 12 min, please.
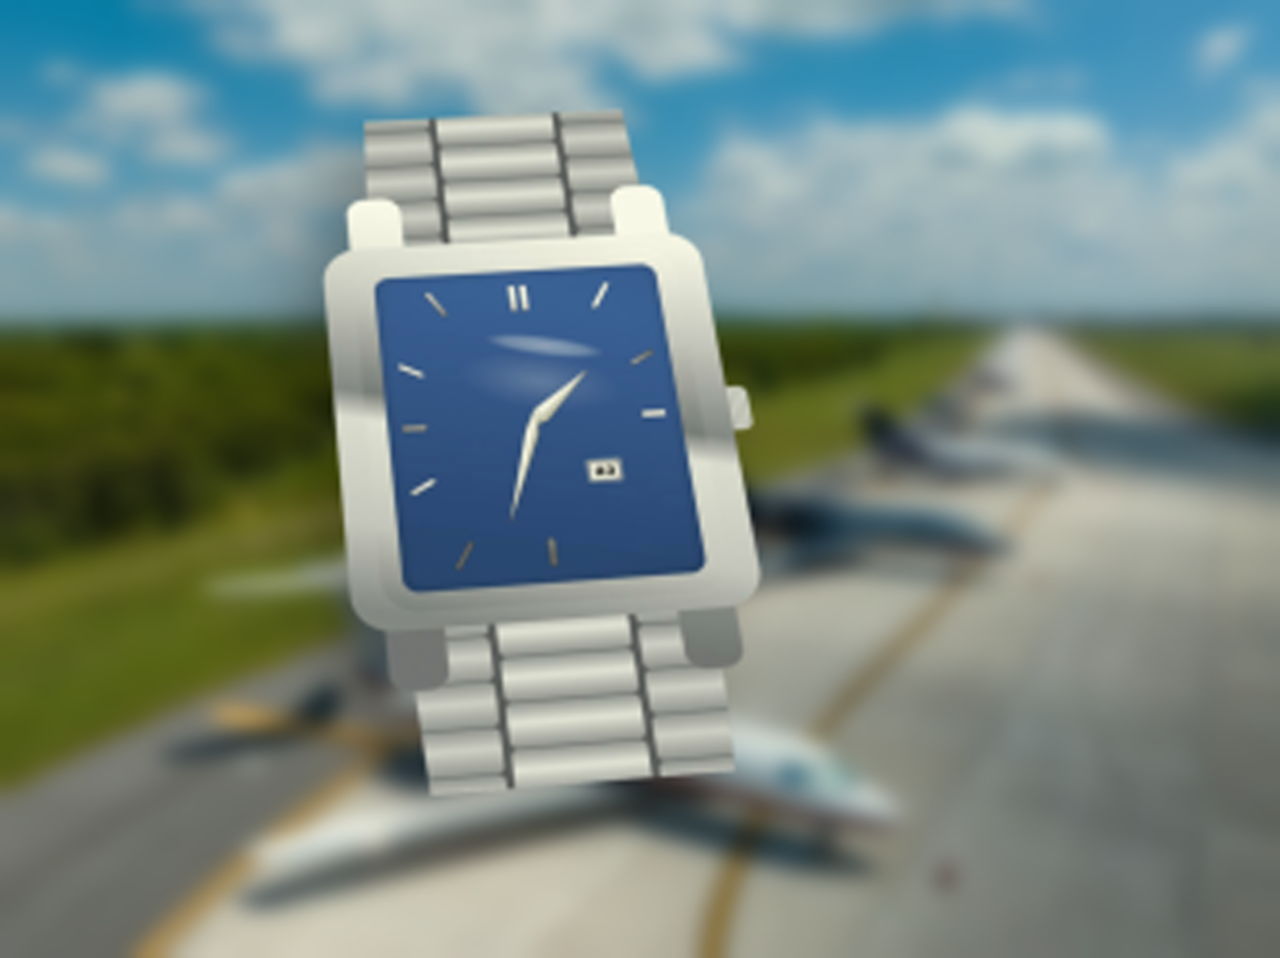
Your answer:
1 h 33 min
